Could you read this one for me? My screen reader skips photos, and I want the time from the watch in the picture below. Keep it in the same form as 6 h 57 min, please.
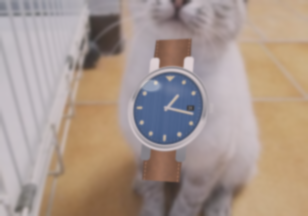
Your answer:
1 h 17 min
